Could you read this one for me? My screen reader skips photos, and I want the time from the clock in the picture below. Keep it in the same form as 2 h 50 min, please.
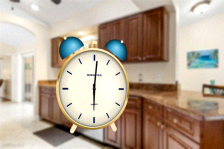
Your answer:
6 h 01 min
